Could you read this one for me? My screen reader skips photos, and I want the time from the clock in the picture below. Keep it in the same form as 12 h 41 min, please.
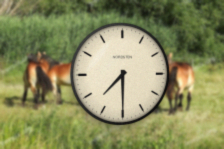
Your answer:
7 h 30 min
